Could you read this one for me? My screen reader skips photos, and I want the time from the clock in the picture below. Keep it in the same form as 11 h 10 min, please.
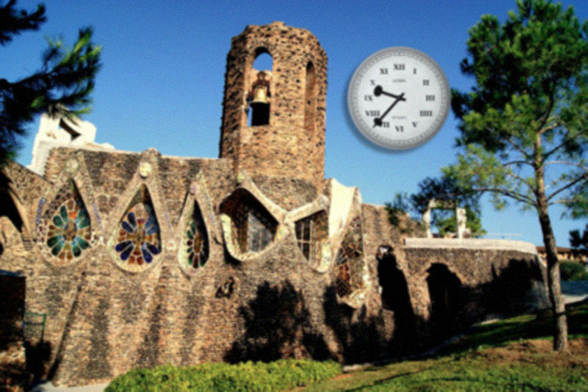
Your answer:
9 h 37 min
